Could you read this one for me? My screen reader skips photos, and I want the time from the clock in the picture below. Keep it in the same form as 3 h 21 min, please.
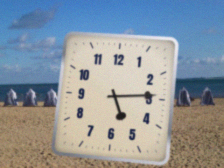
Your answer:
5 h 14 min
